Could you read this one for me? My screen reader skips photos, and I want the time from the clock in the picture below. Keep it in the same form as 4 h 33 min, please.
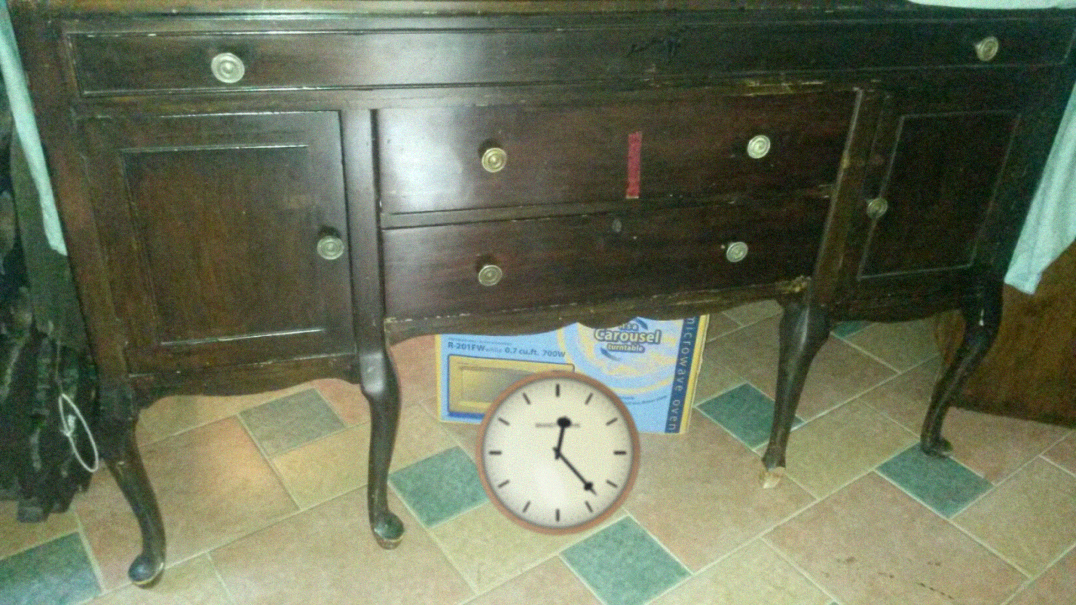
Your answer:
12 h 23 min
